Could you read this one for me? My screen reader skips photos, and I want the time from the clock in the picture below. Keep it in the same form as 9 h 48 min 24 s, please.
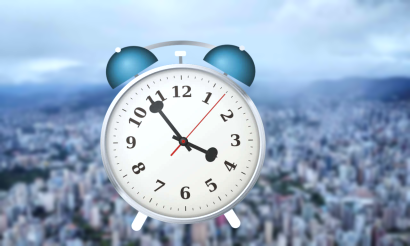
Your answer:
3 h 54 min 07 s
